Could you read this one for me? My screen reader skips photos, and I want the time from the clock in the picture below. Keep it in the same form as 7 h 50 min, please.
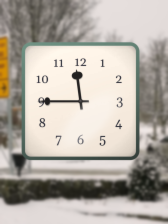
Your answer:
11 h 45 min
